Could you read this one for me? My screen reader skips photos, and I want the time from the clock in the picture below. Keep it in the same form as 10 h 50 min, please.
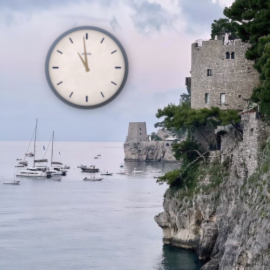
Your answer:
10 h 59 min
